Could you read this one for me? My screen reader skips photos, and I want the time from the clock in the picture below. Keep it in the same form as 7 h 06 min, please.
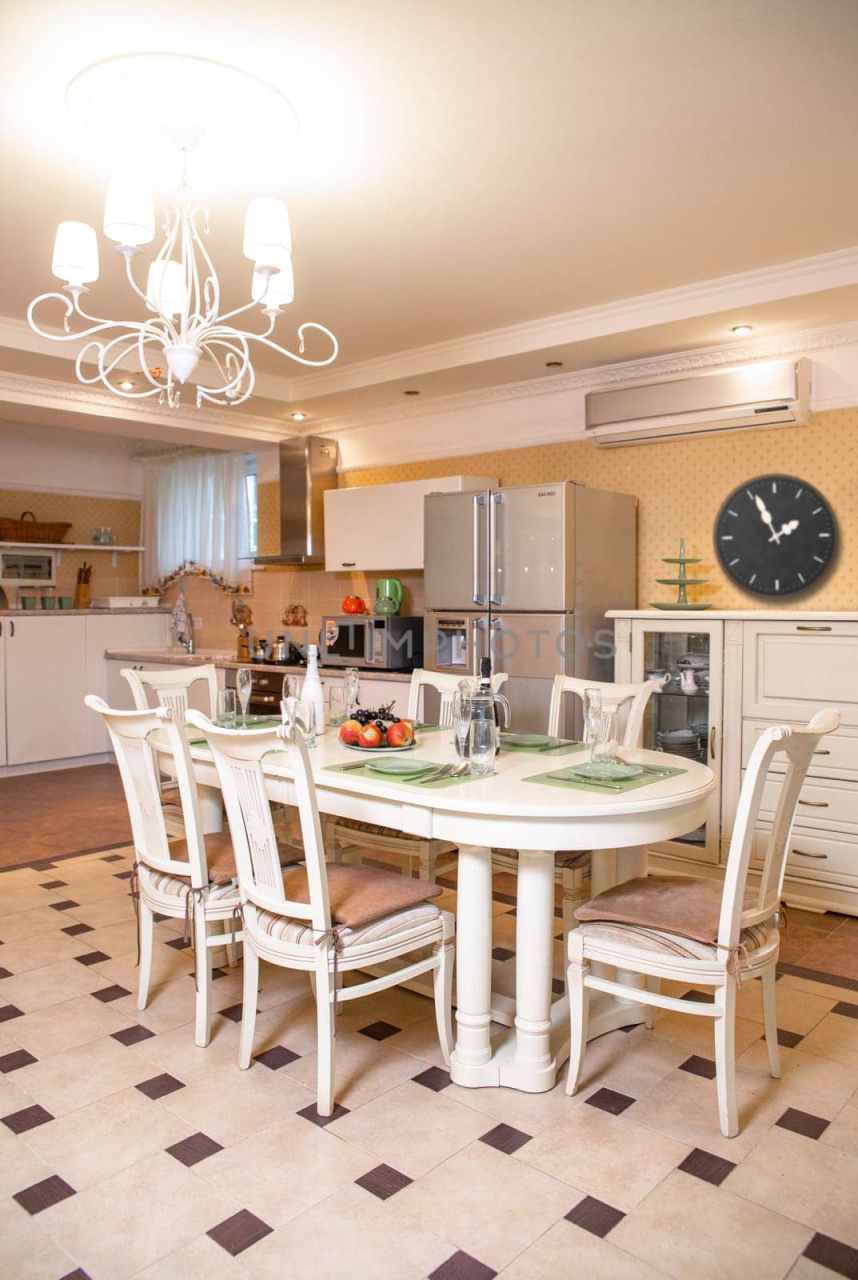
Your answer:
1 h 56 min
